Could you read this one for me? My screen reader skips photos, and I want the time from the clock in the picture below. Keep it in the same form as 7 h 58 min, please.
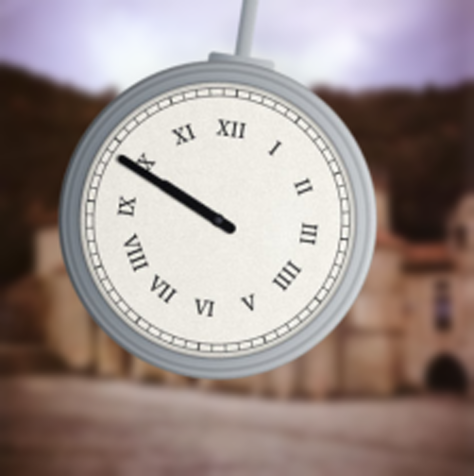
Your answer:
9 h 49 min
